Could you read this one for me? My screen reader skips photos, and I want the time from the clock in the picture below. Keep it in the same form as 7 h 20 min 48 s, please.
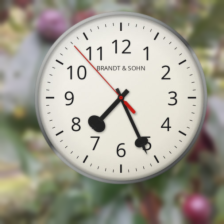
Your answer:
7 h 25 min 53 s
